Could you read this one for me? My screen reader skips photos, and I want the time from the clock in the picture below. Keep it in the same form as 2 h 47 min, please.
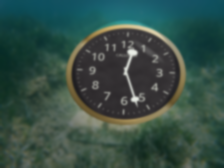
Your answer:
12 h 27 min
